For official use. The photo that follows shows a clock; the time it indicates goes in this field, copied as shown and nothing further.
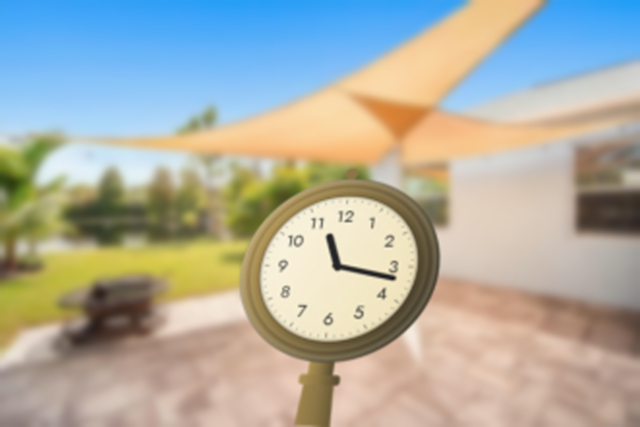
11:17
